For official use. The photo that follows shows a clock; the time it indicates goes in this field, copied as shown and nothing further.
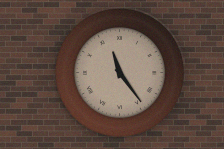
11:24
